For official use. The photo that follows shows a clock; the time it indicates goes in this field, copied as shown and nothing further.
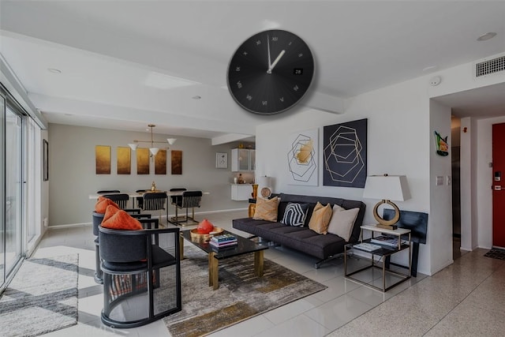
12:58
